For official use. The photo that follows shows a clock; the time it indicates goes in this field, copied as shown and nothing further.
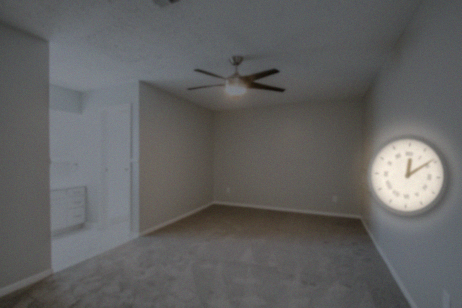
12:09
